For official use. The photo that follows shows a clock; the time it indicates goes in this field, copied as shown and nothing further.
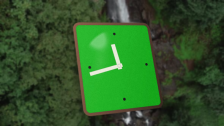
11:43
